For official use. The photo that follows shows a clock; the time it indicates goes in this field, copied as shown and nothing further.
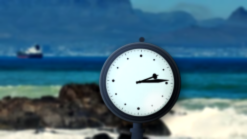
2:14
